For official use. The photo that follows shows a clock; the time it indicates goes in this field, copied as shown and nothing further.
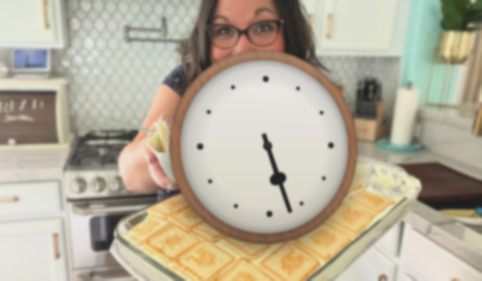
5:27
